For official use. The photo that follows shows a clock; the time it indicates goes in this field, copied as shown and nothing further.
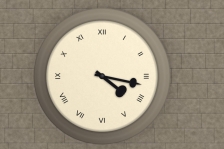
4:17
